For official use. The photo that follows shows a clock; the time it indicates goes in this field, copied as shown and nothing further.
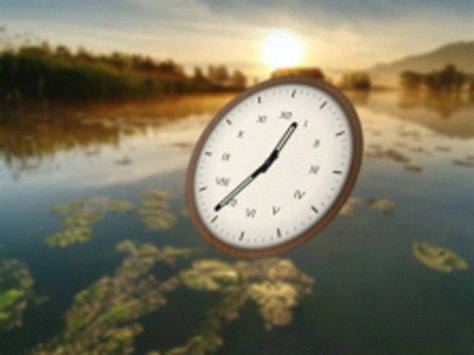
12:36
